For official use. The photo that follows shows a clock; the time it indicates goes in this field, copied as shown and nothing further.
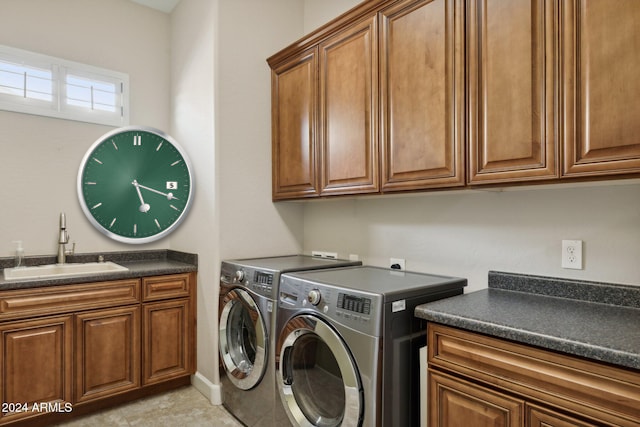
5:18
